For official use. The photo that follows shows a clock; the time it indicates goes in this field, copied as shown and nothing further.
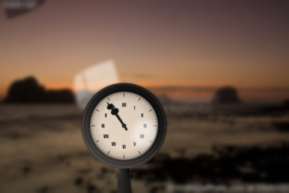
10:54
